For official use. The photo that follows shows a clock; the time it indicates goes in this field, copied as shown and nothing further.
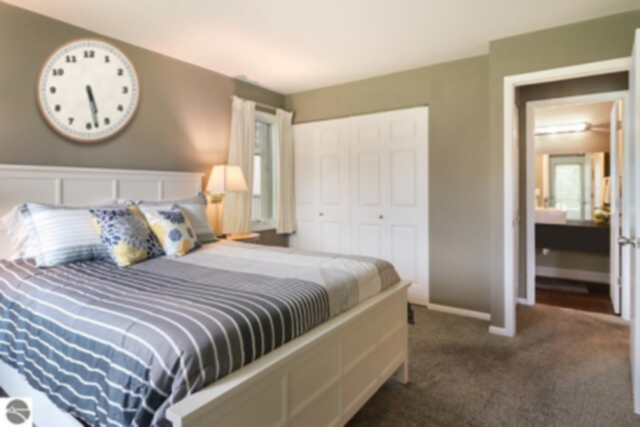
5:28
